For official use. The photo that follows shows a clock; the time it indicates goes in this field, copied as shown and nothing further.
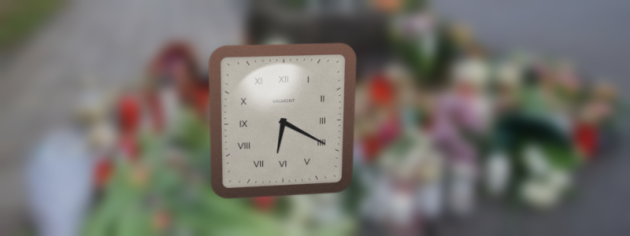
6:20
